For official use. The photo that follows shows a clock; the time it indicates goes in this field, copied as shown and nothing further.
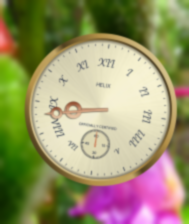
8:43
